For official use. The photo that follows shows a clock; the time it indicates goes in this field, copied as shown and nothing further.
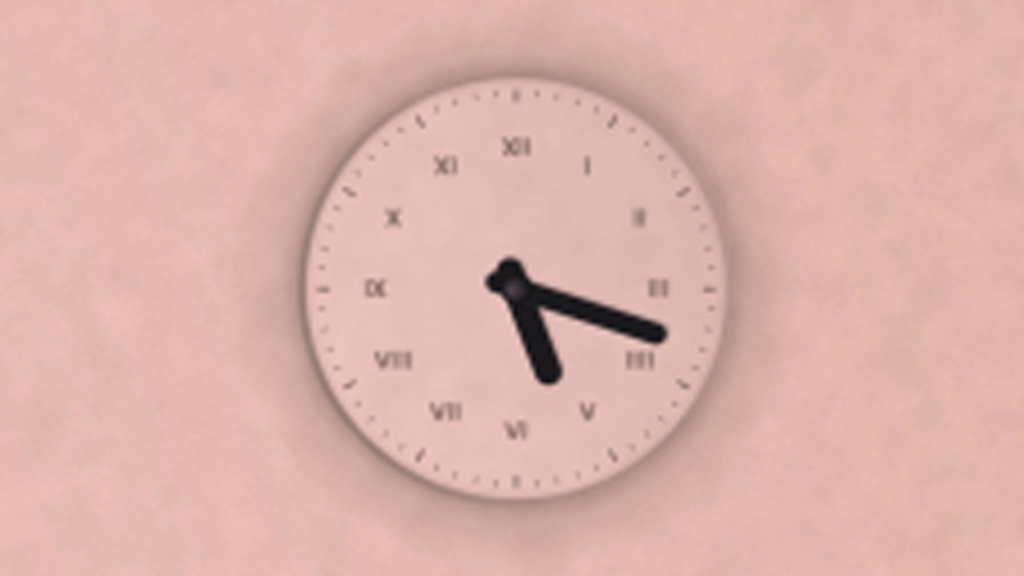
5:18
